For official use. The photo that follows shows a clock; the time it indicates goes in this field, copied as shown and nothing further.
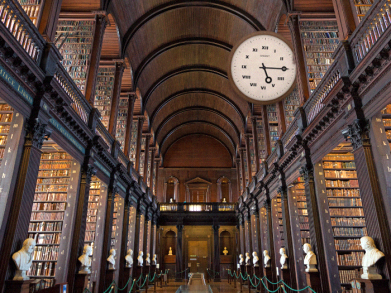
5:15
